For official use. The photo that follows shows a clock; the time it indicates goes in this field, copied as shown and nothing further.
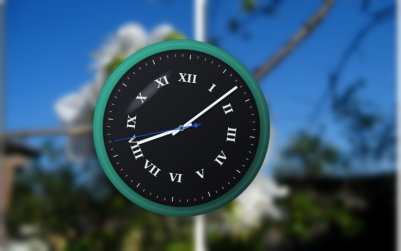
8:07:42
